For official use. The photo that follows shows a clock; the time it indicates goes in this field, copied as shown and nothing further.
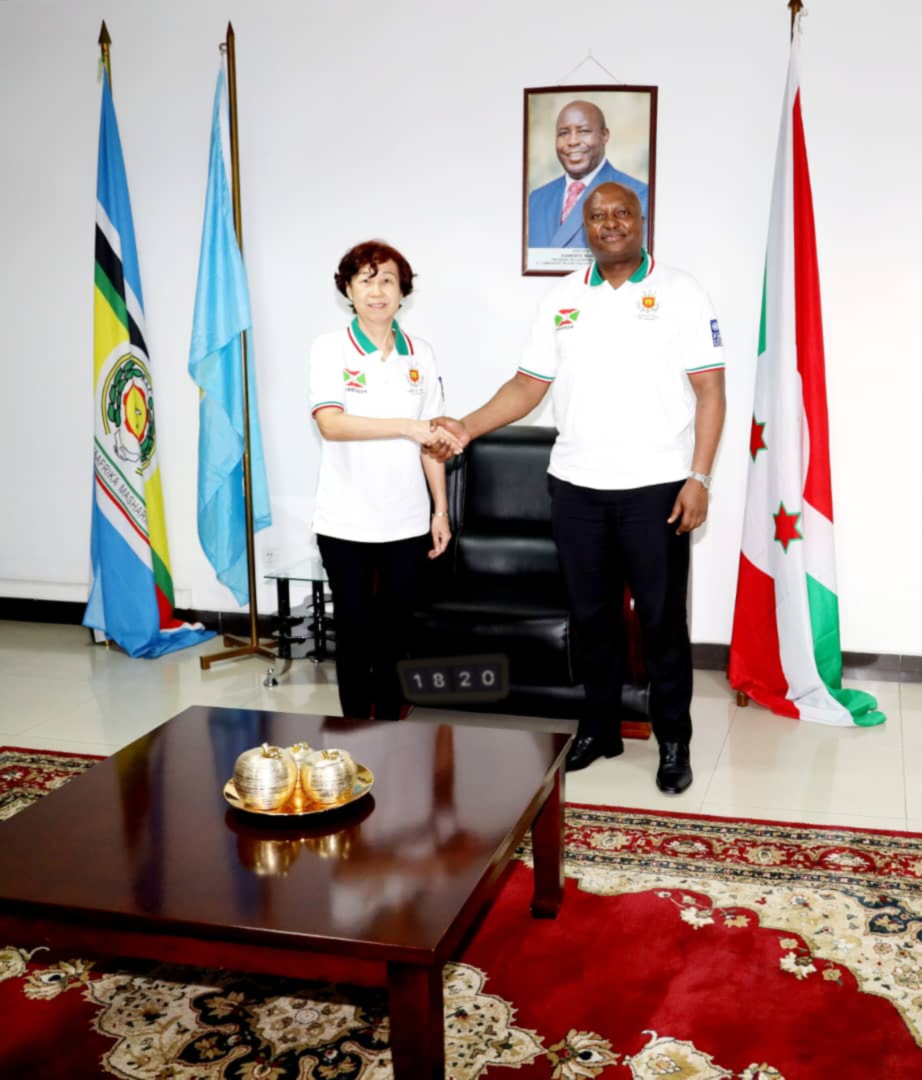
18:20
